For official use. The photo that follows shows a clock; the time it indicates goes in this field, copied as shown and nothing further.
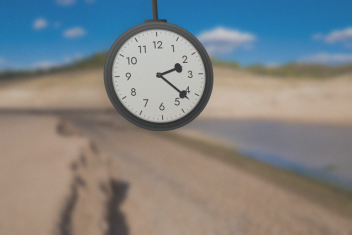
2:22
